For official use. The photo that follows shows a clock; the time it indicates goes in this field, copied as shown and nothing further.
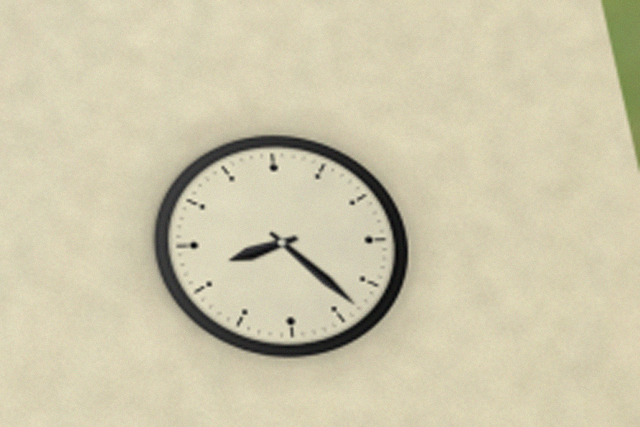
8:23
